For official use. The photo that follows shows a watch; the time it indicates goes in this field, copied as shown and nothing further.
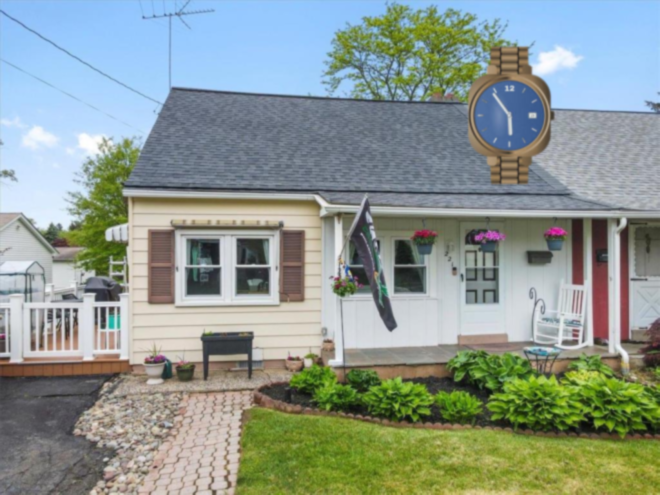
5:54
